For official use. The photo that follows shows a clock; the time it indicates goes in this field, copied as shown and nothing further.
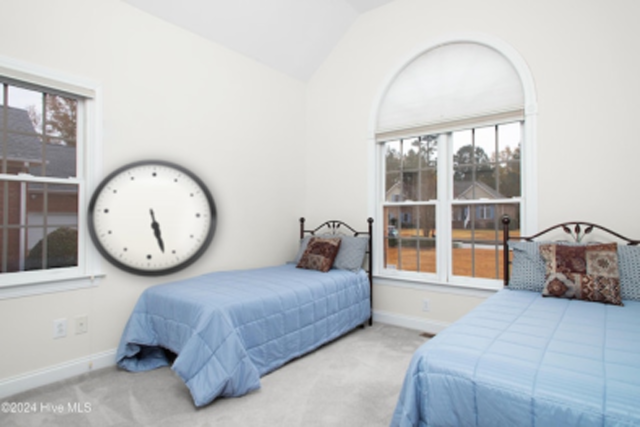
5:27
